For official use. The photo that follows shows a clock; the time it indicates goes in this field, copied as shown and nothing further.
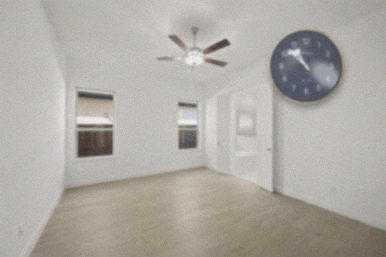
10:52
